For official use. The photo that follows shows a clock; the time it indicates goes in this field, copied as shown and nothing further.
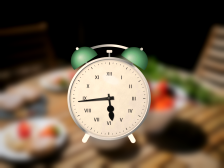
5:44
